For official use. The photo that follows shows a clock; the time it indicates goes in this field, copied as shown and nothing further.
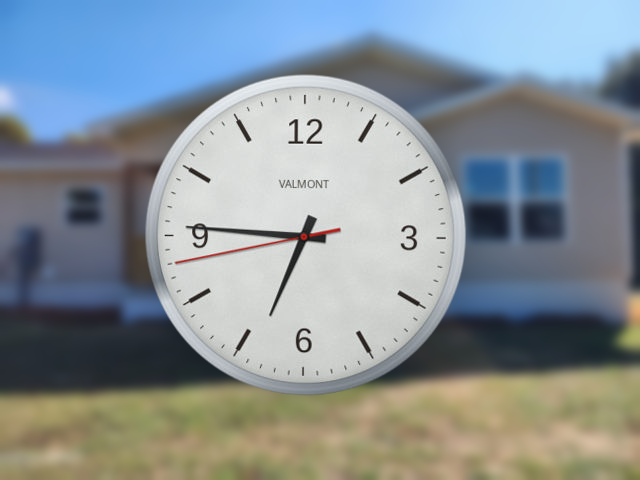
6:45:43
